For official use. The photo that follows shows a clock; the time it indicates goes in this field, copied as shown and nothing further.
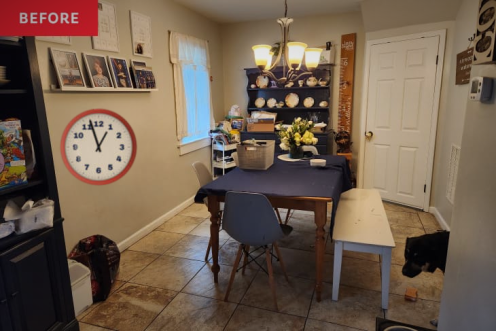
12:57
